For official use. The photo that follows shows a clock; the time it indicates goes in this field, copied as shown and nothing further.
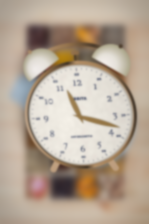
11:18
